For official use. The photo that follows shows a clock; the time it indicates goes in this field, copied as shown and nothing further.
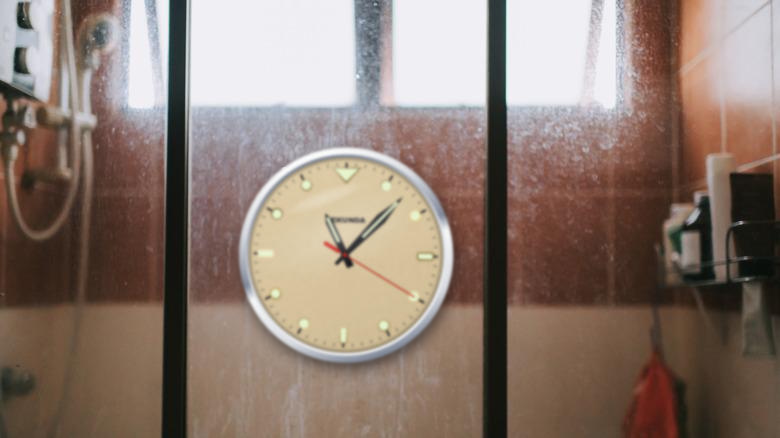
11:07:20
